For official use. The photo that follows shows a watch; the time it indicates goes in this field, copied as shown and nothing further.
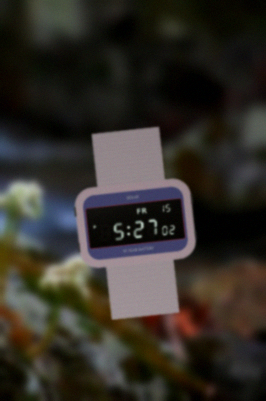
5:27
